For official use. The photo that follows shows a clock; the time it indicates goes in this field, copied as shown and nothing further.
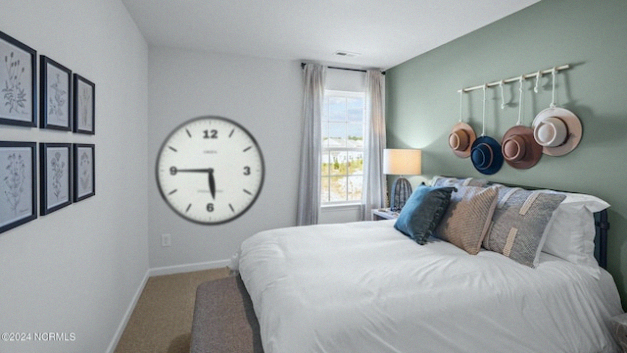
5:45
